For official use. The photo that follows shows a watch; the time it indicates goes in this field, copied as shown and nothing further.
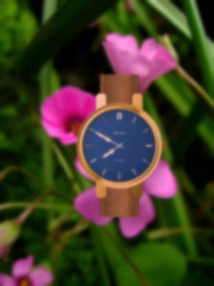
7:50
